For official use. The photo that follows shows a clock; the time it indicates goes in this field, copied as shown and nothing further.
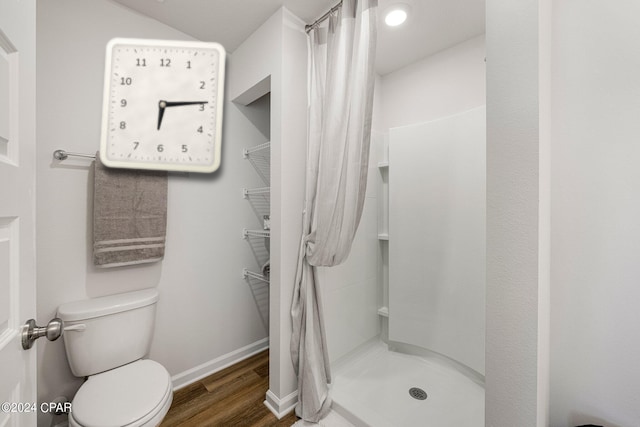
6:14
